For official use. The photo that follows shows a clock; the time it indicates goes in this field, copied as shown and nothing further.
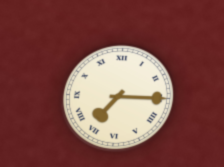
7:15
